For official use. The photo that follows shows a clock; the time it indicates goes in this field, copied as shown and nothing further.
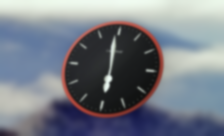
5:59
